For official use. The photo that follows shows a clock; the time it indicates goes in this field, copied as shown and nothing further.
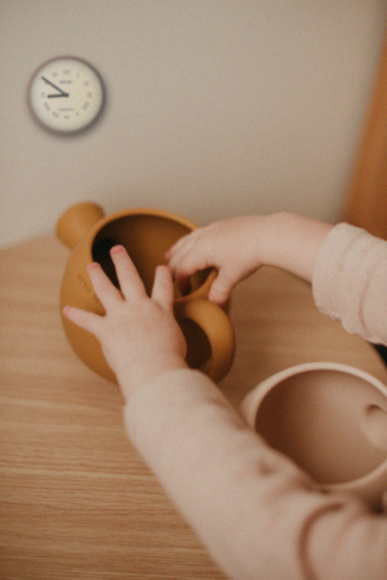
8:51
